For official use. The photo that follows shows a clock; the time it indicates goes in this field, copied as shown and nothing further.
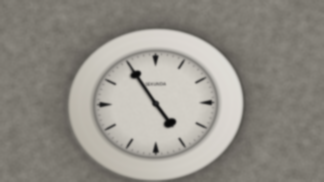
4:55
